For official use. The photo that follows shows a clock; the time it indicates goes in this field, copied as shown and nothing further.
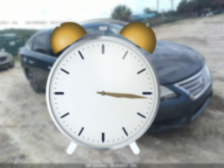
3:16
